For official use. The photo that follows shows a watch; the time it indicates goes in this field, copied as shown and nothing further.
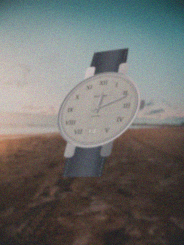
12:11
